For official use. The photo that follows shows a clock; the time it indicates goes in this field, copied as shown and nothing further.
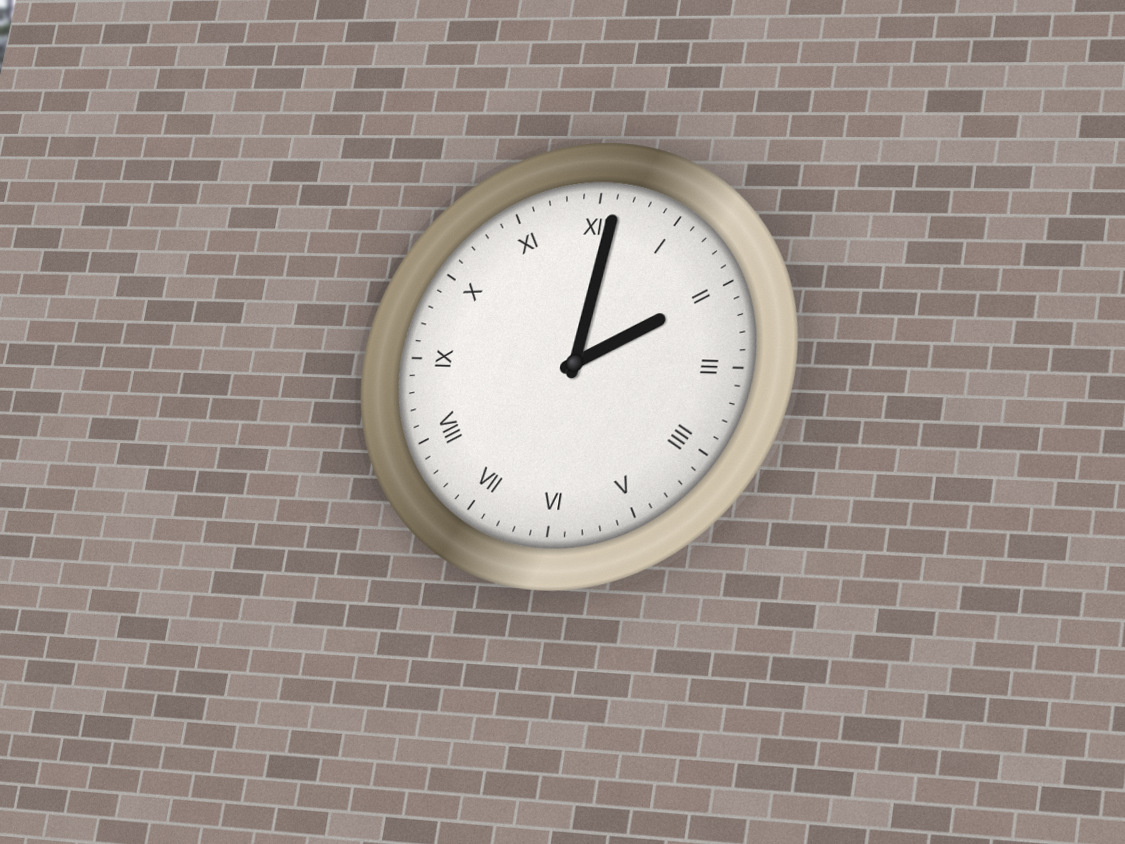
2:01
